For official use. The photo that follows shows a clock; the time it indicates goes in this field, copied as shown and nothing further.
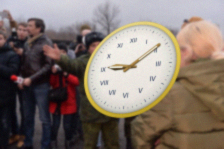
9:09
